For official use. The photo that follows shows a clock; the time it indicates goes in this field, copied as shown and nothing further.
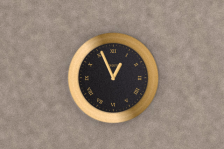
12:56
